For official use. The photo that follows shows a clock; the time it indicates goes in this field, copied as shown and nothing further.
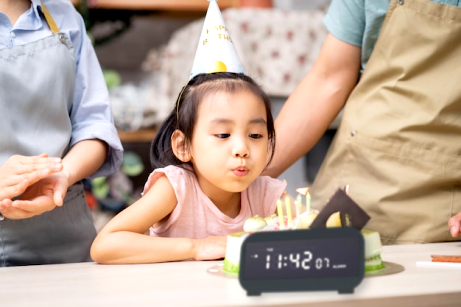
11:42
